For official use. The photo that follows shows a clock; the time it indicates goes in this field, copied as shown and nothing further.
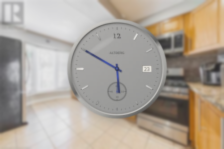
5:50
